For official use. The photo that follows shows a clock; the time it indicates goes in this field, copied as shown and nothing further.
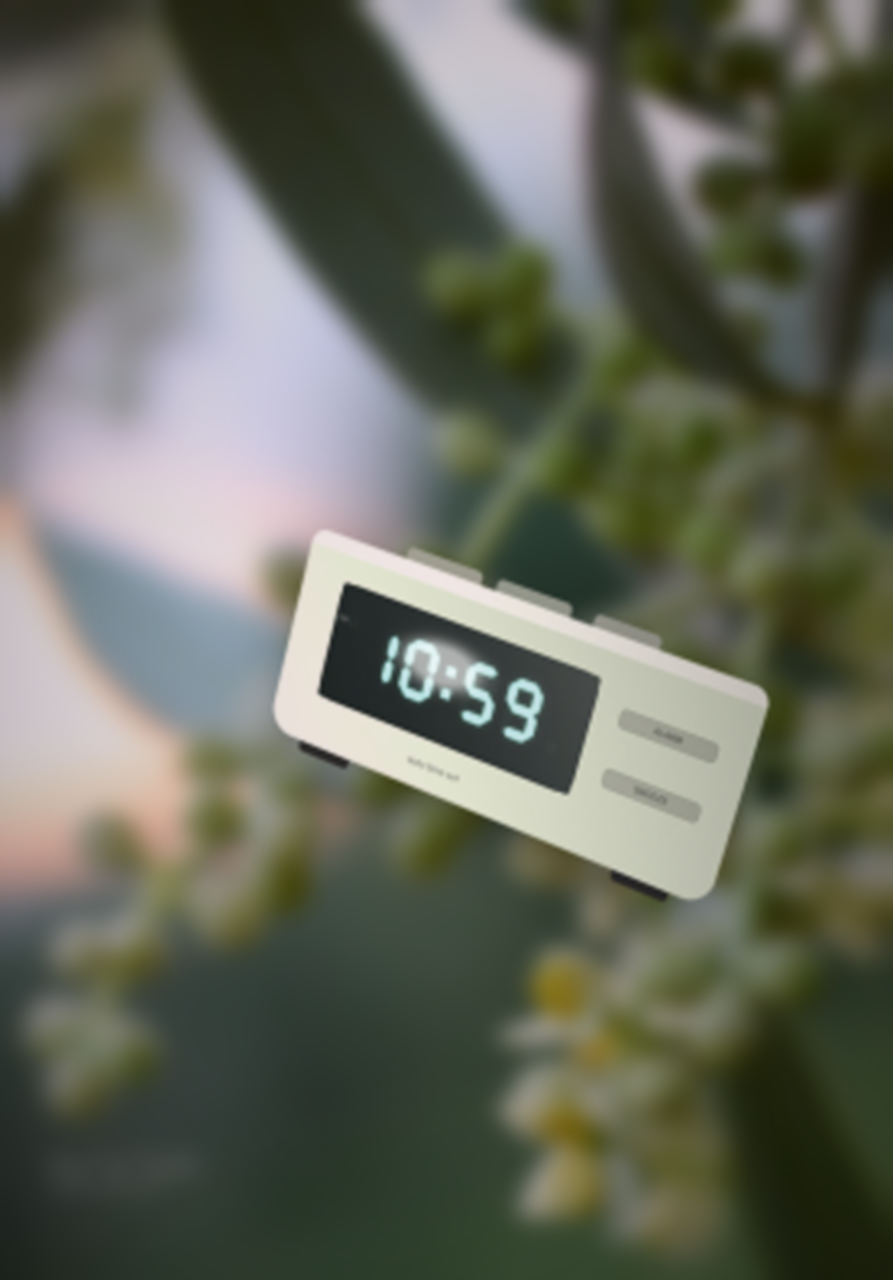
10:59
